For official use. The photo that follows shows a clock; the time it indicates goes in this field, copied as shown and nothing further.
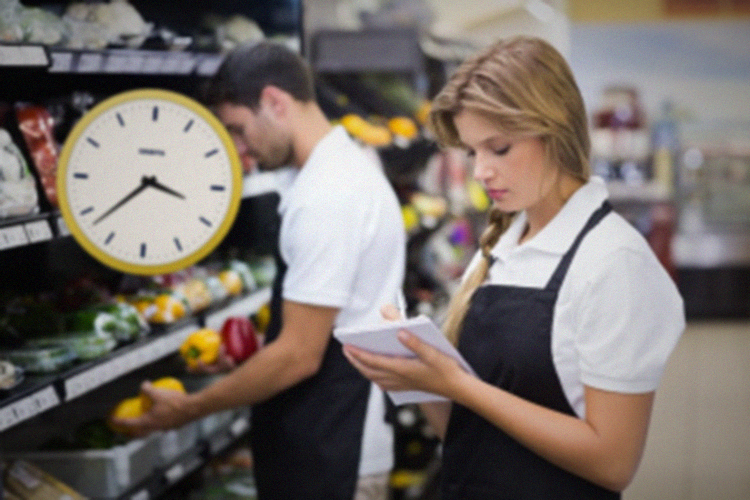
3:38
